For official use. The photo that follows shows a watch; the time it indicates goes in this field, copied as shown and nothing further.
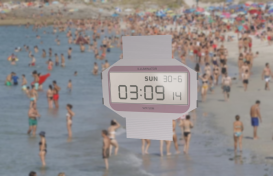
3:09:14
